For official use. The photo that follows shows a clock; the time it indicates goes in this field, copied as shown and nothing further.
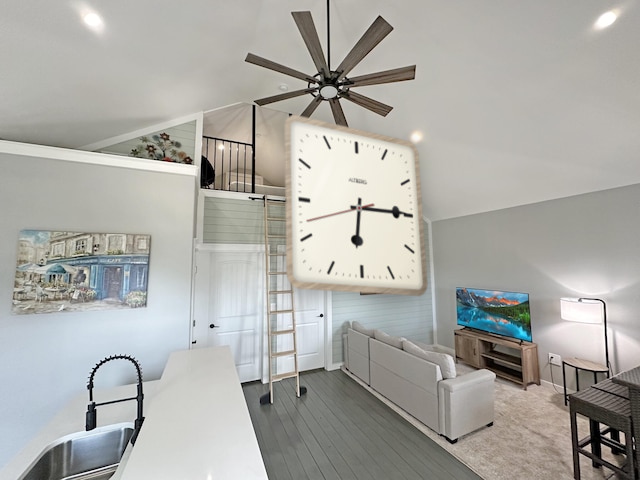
6:14:42
